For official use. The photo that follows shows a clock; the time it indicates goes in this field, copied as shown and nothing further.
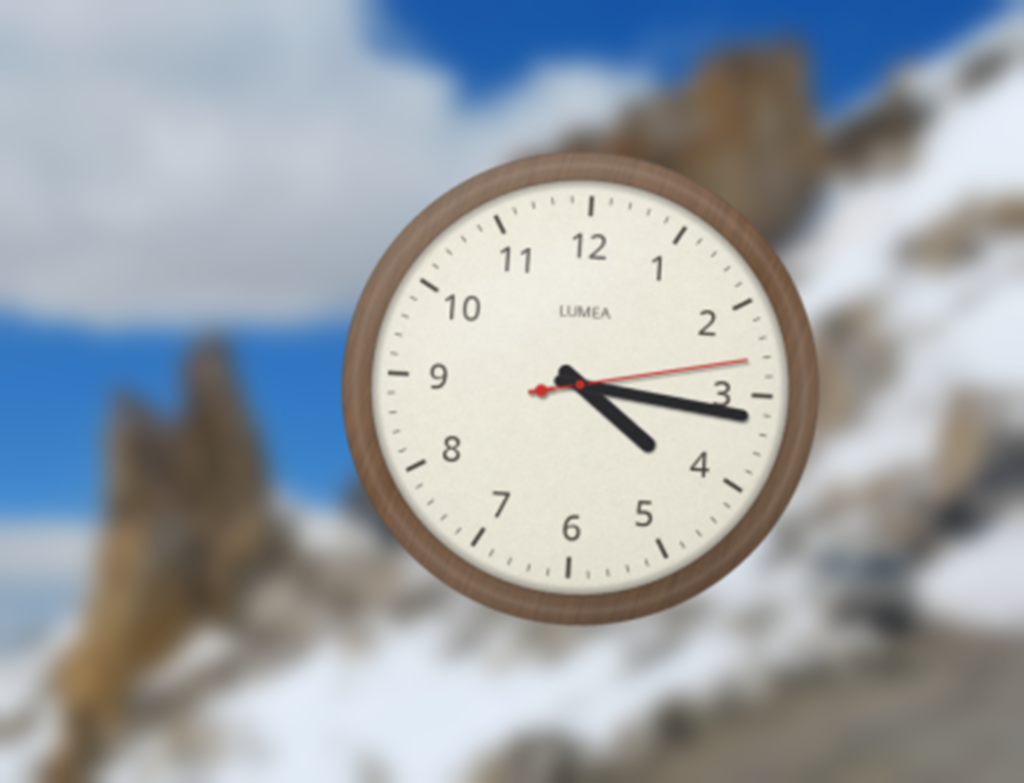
4:16:13
